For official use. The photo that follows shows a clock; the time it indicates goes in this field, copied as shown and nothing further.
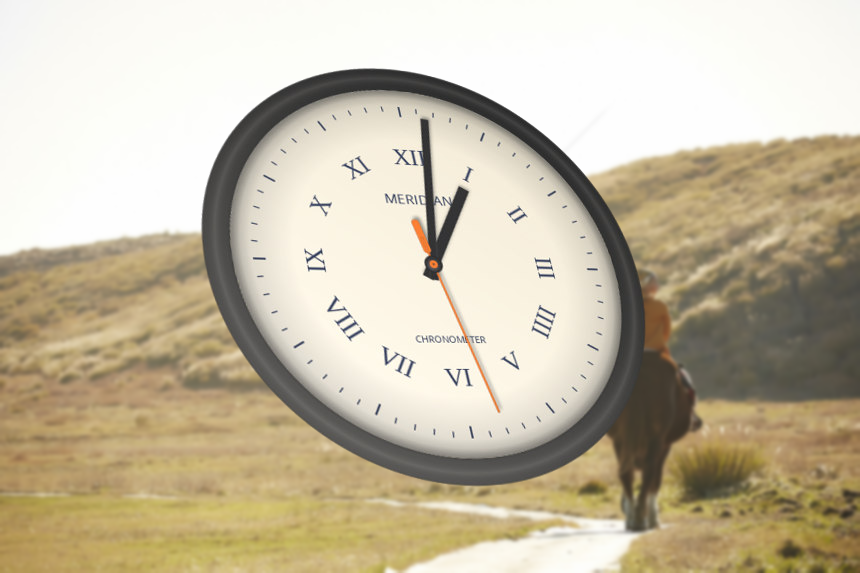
1:01:28
